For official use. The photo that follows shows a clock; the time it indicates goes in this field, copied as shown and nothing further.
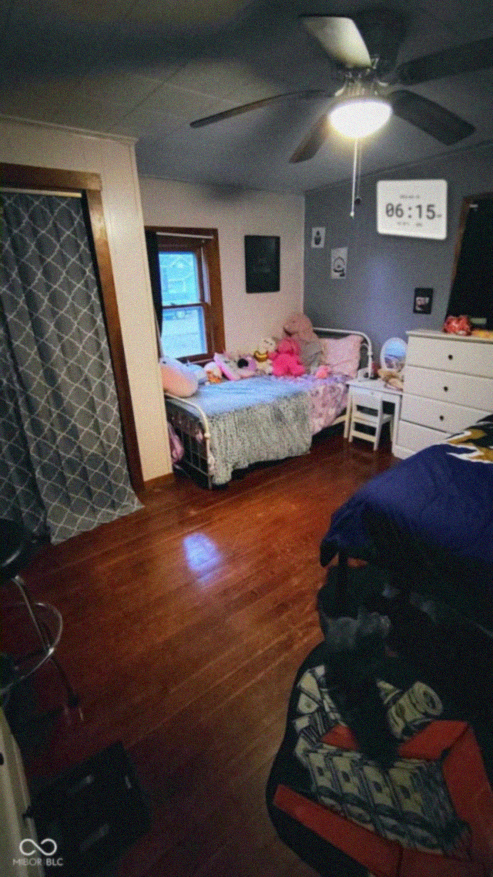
6:15
